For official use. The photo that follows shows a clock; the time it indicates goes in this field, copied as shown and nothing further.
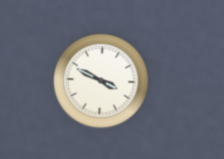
3:49
